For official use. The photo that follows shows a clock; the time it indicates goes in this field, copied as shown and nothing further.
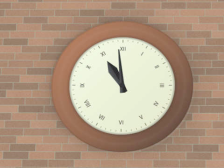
10:59
